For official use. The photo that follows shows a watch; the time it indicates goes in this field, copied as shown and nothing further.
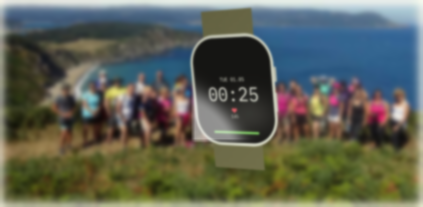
0:25
